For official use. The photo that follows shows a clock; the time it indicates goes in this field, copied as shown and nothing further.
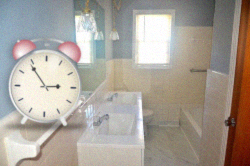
2:54
